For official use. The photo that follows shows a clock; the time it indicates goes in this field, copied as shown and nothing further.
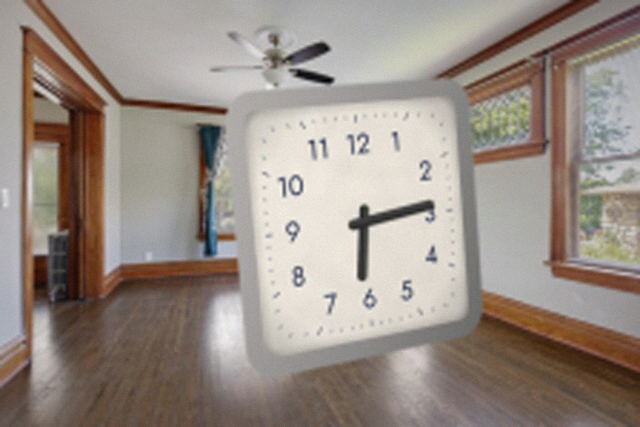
6:14
